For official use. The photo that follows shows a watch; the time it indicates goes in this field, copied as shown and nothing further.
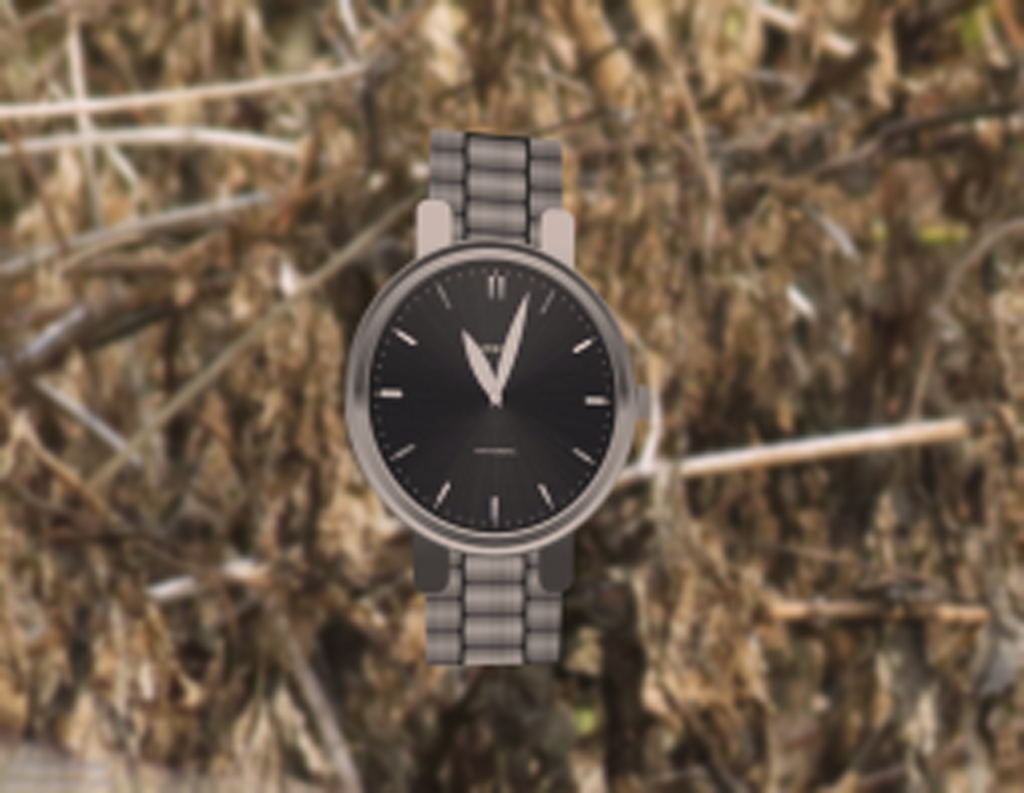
11:03
